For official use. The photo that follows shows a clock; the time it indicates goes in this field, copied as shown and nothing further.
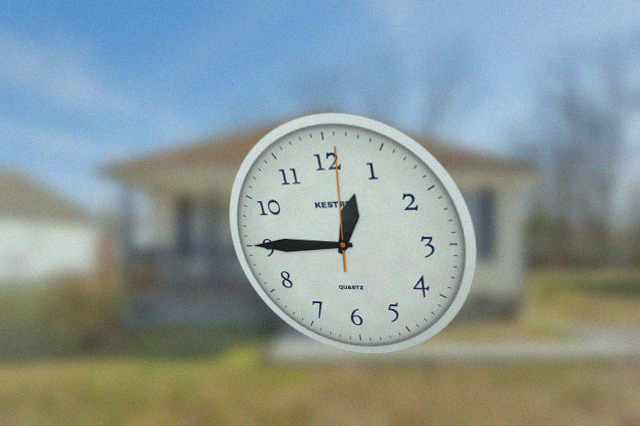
12:45:01
